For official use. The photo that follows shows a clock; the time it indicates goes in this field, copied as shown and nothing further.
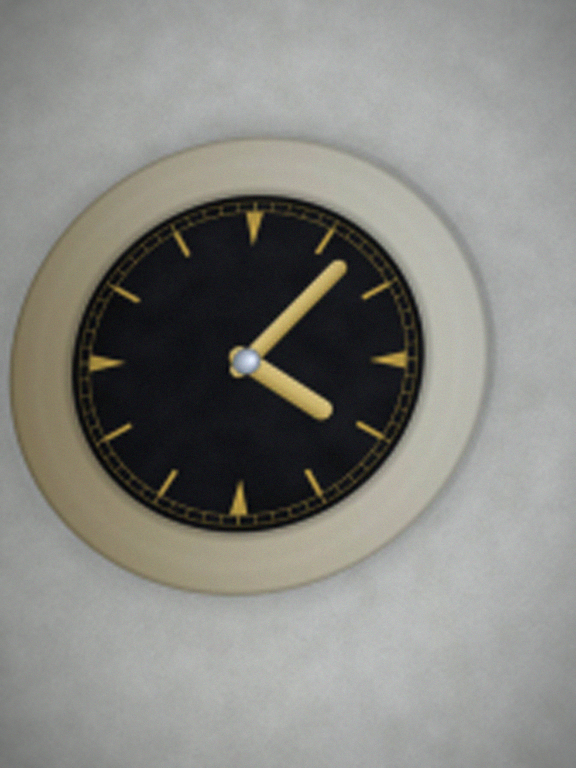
4:07
